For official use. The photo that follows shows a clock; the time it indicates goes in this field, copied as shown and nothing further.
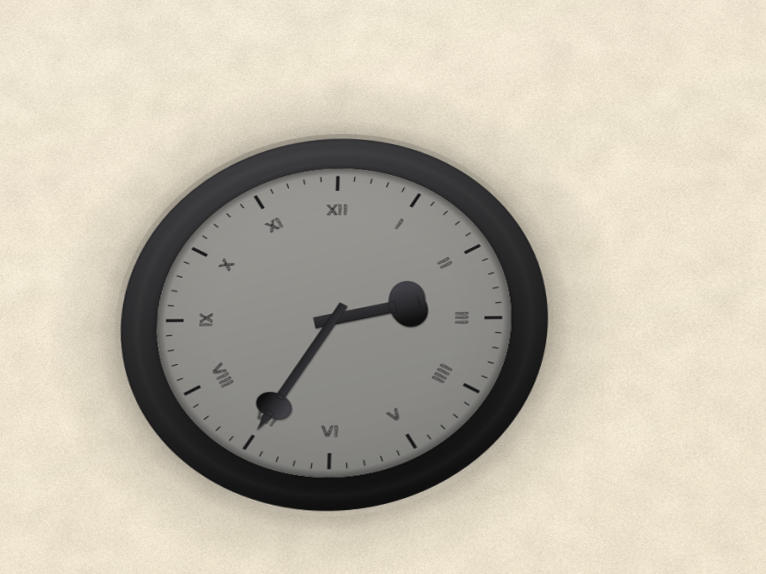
2:35
